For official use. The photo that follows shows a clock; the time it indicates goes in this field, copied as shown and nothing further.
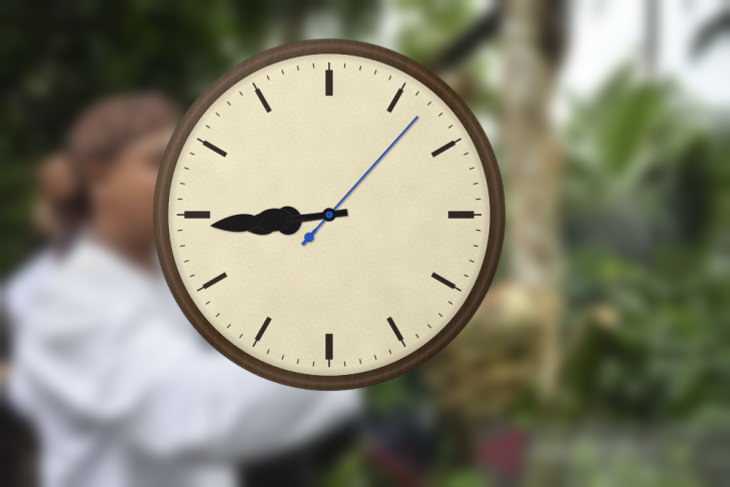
8:44:07
